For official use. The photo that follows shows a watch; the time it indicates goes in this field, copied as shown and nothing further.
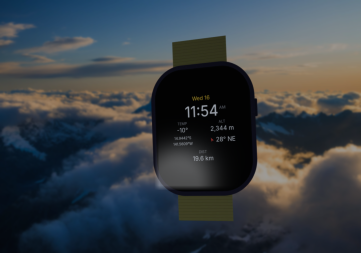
11:54
